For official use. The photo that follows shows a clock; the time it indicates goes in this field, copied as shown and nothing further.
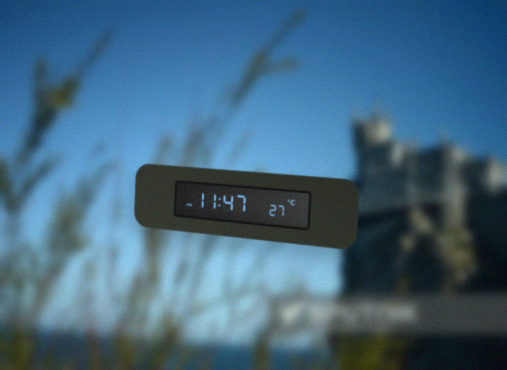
11:47
